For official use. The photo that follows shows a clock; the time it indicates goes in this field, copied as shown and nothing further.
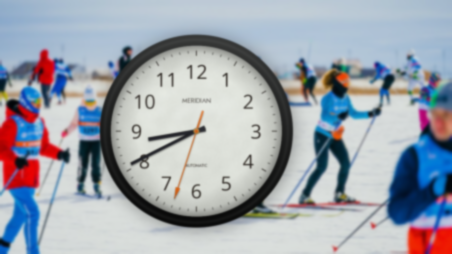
8:40:33
